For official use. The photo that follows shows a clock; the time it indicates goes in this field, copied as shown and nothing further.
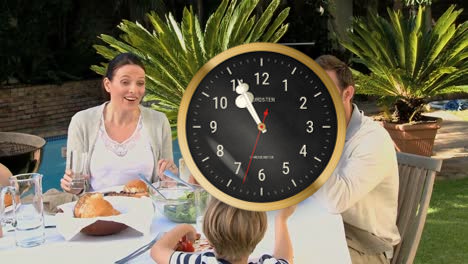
10:55:33
